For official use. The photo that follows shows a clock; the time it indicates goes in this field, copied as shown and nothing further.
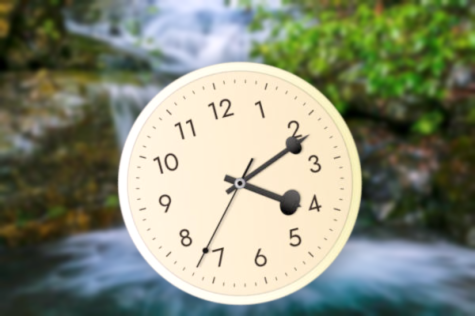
4:11:37
